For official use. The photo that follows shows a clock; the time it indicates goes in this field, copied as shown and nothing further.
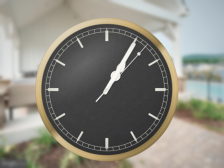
1:05:07
